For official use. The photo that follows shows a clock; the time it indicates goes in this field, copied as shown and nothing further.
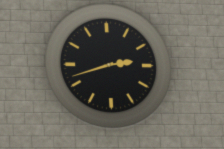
2:42
